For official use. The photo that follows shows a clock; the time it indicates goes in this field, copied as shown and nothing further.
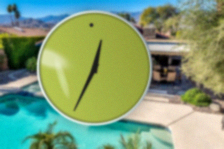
12:35
